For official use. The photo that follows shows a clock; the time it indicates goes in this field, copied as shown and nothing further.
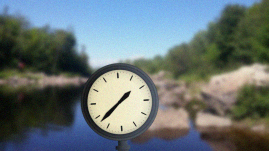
1:38
